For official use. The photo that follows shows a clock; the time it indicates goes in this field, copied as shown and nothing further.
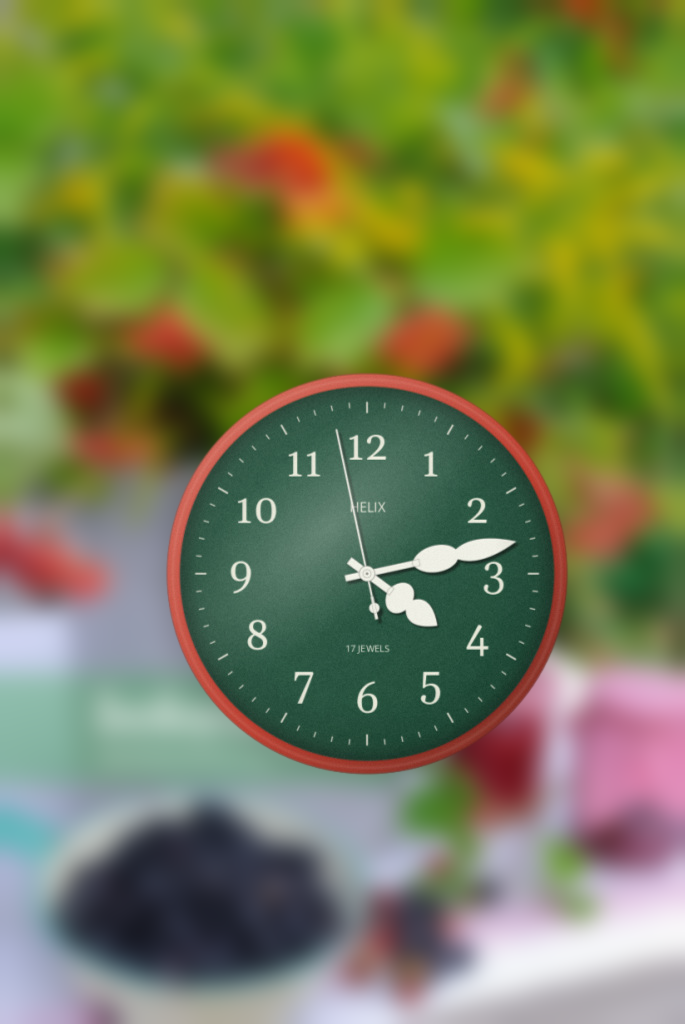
4:12:58
